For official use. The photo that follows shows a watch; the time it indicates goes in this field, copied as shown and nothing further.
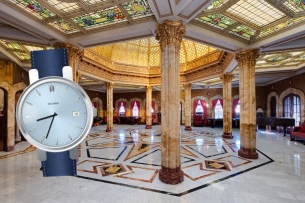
8:34
